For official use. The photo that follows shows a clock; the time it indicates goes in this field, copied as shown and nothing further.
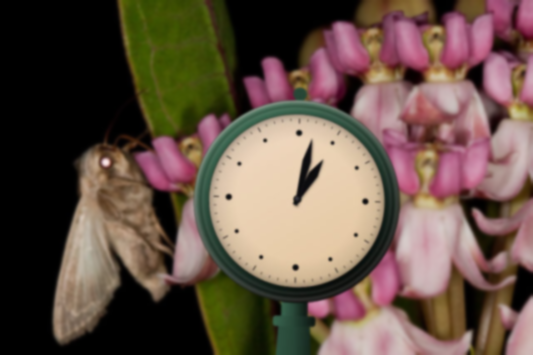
1:02
